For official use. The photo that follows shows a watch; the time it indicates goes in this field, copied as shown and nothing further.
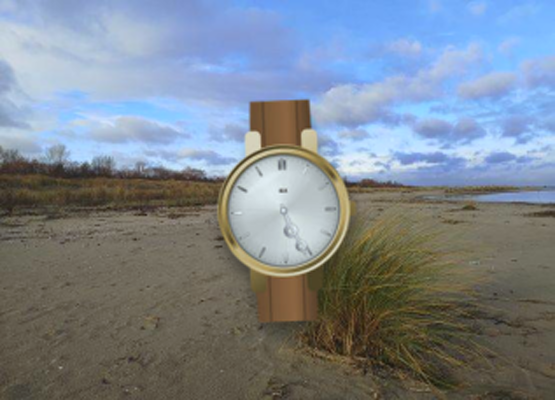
5:26
